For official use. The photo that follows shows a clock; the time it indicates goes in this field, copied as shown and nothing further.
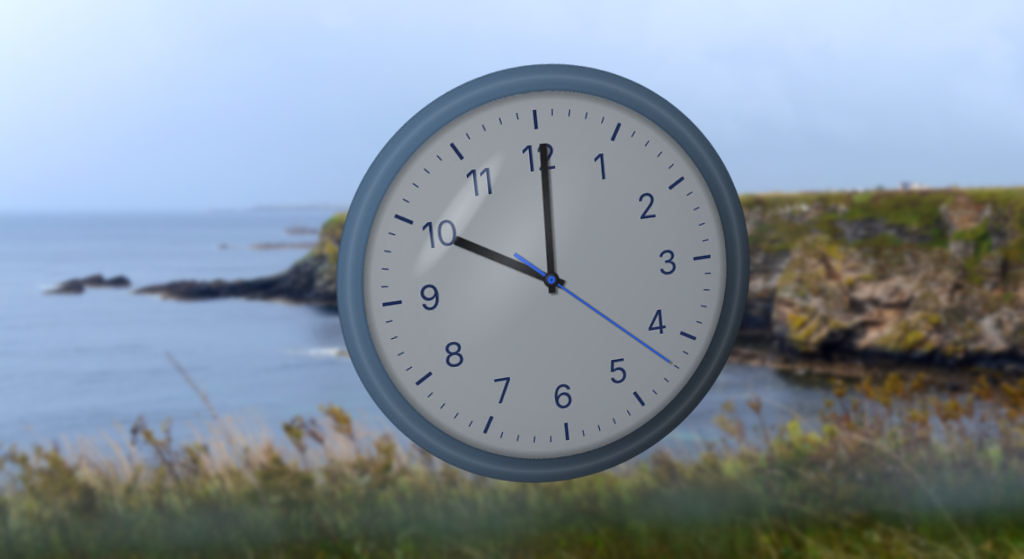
10:00:22
